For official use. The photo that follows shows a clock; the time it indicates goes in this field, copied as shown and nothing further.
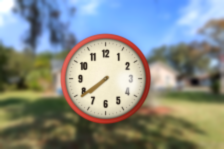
7:39
